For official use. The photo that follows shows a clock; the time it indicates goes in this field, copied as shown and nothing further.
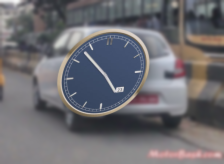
4:53
